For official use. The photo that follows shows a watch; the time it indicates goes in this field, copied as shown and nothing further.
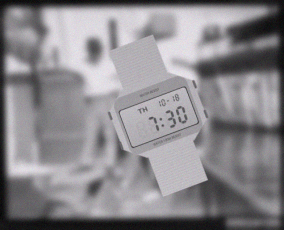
7:30
